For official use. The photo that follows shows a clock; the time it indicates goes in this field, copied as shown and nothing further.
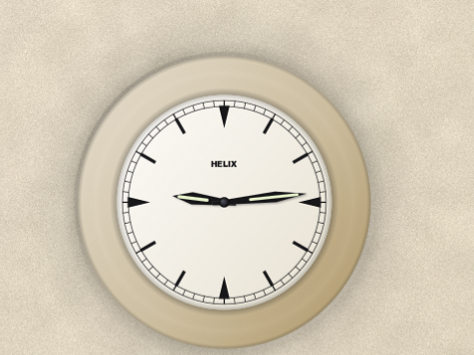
9:14
